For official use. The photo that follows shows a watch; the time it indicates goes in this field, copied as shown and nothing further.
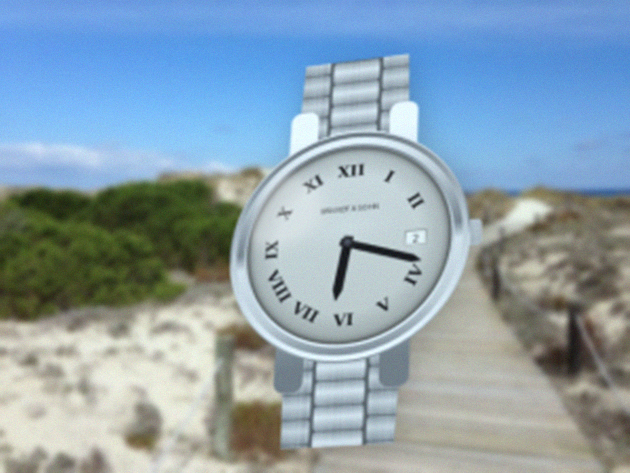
6:18
